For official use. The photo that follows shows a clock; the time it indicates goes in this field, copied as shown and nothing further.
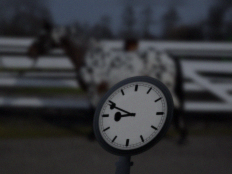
8:49
